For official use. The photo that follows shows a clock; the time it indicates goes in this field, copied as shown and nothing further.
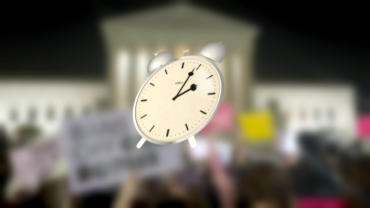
2:04
